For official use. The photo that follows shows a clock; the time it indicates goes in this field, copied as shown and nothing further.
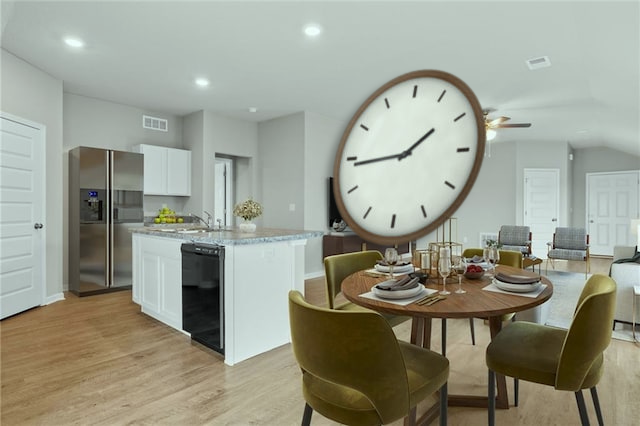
1:44
